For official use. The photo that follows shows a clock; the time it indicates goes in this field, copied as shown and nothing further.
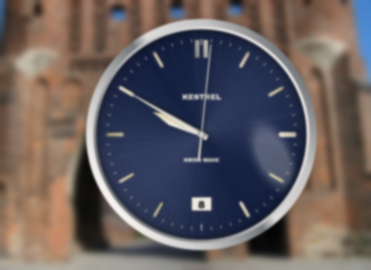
9:50:01
